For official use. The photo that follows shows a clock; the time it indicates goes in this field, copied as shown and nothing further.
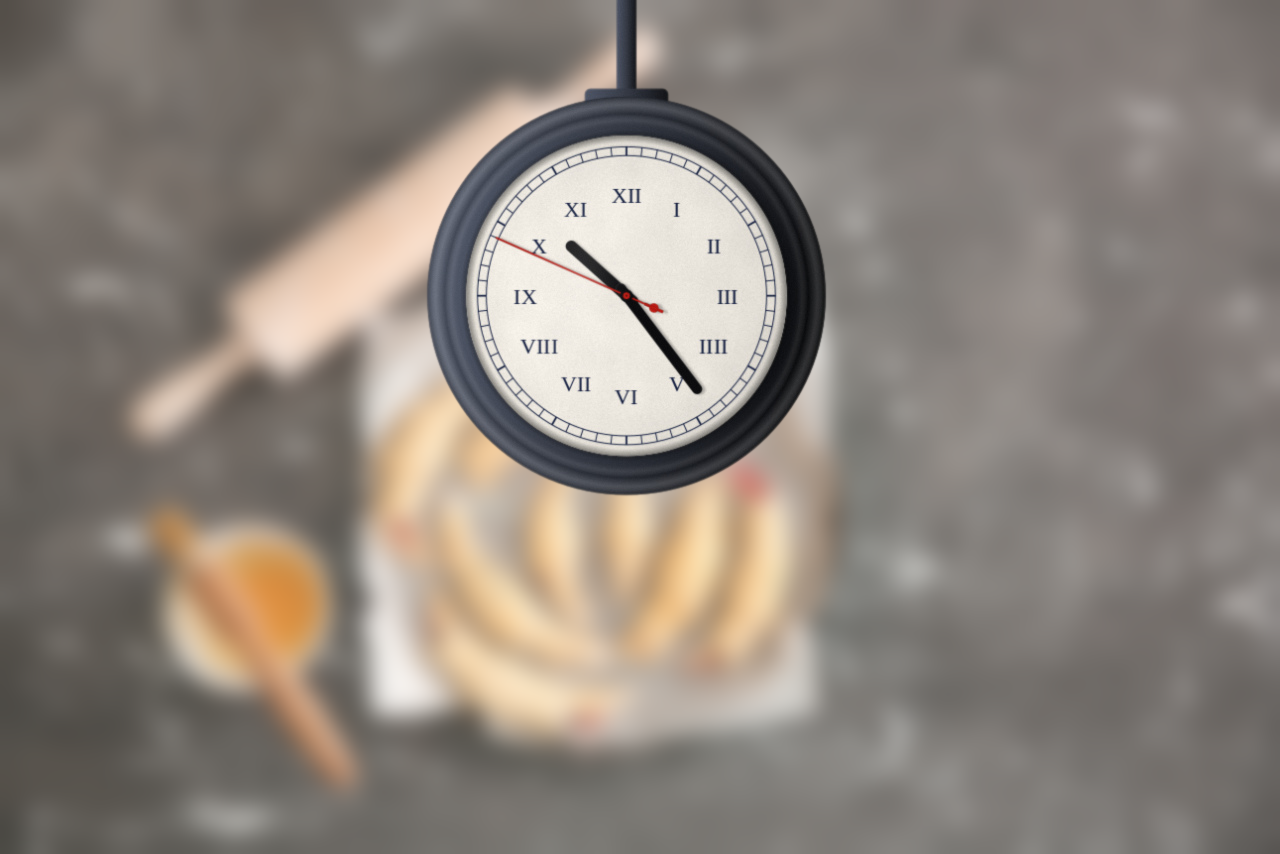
10:23:49
